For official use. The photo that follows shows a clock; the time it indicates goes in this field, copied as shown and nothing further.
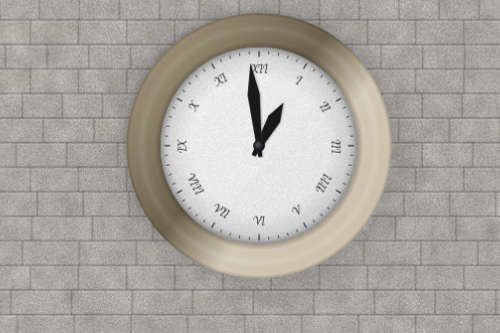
12:59
